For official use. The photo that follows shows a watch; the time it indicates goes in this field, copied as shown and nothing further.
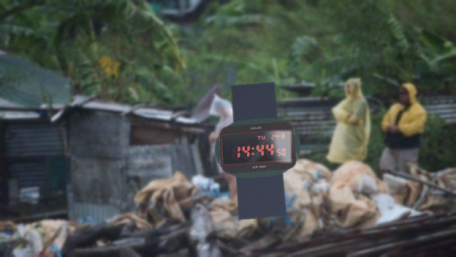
14:44:50
